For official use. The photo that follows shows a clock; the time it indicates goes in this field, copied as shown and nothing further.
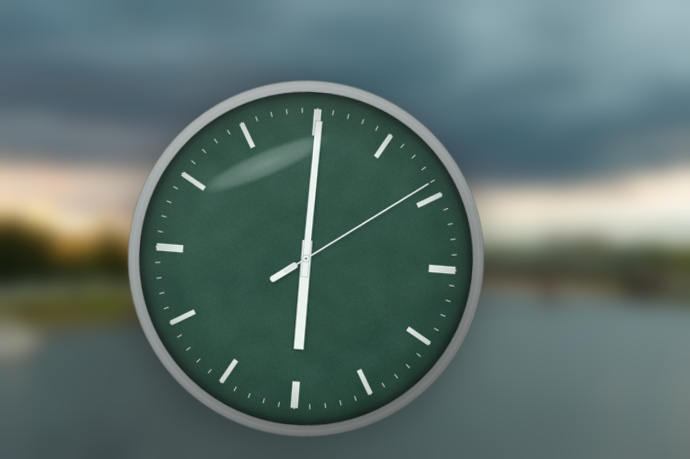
6:00:09
